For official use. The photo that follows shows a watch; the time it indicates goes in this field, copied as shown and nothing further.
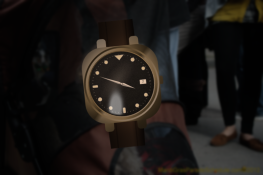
3:49
